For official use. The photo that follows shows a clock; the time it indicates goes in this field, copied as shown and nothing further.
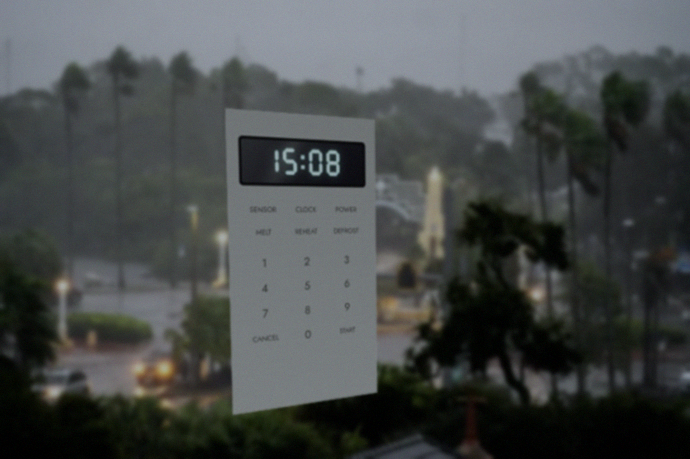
15:08
